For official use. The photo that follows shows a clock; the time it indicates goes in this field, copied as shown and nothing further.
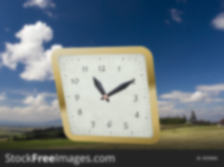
11:10
